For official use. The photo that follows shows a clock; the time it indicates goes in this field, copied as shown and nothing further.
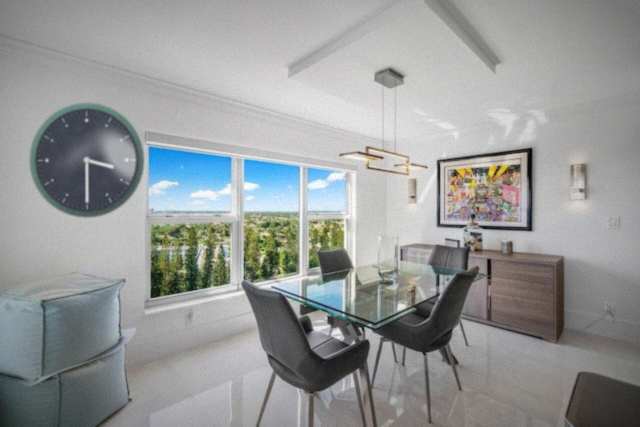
3:30
